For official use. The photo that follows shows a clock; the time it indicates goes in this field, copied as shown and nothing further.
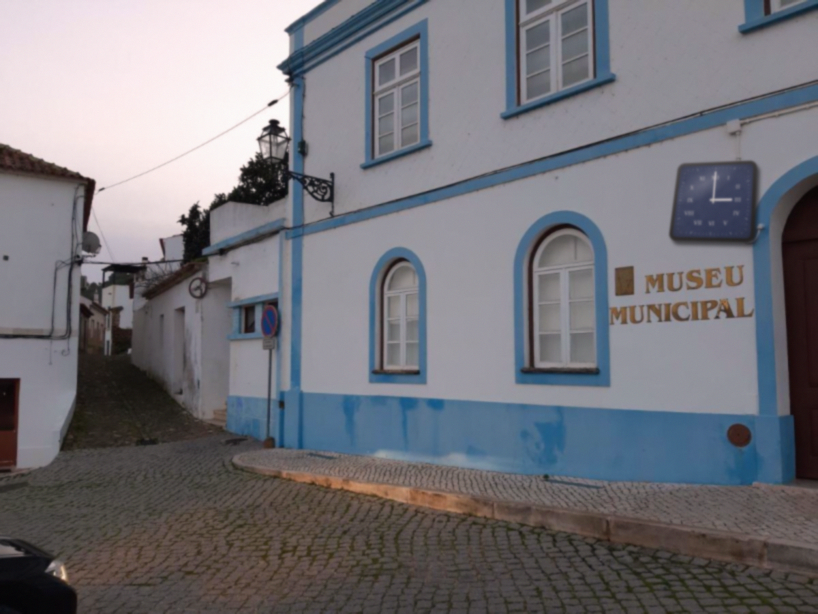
3:00
